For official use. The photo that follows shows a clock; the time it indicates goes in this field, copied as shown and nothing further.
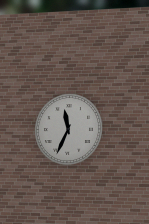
11:34
